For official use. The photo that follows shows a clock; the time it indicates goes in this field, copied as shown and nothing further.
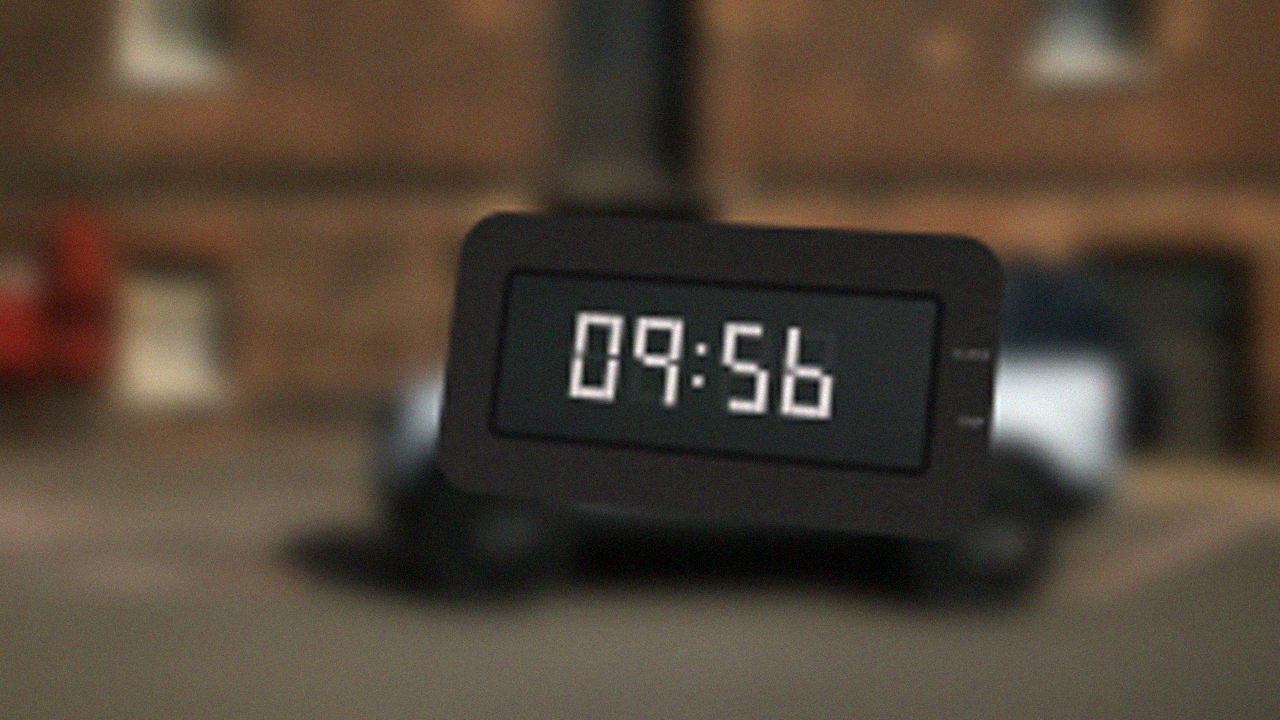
9:56
